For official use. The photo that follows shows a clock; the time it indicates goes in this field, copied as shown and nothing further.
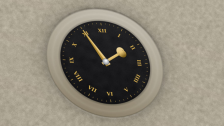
1:55
